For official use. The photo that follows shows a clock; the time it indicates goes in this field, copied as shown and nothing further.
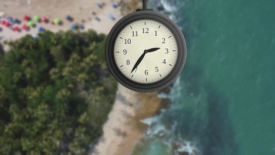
2:36
